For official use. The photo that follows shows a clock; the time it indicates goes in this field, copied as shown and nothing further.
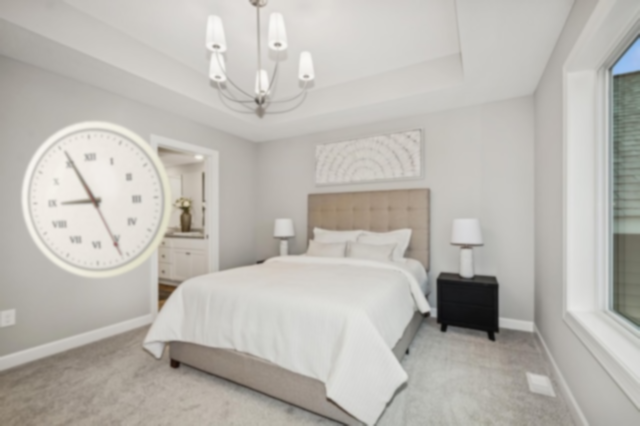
8:55:26
